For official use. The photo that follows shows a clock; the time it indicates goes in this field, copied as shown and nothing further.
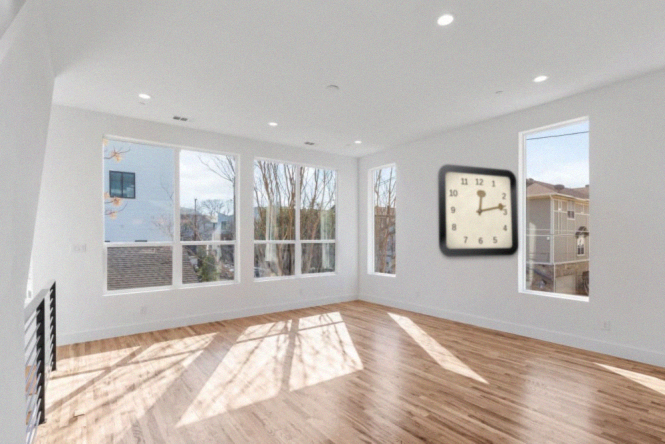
12:13
